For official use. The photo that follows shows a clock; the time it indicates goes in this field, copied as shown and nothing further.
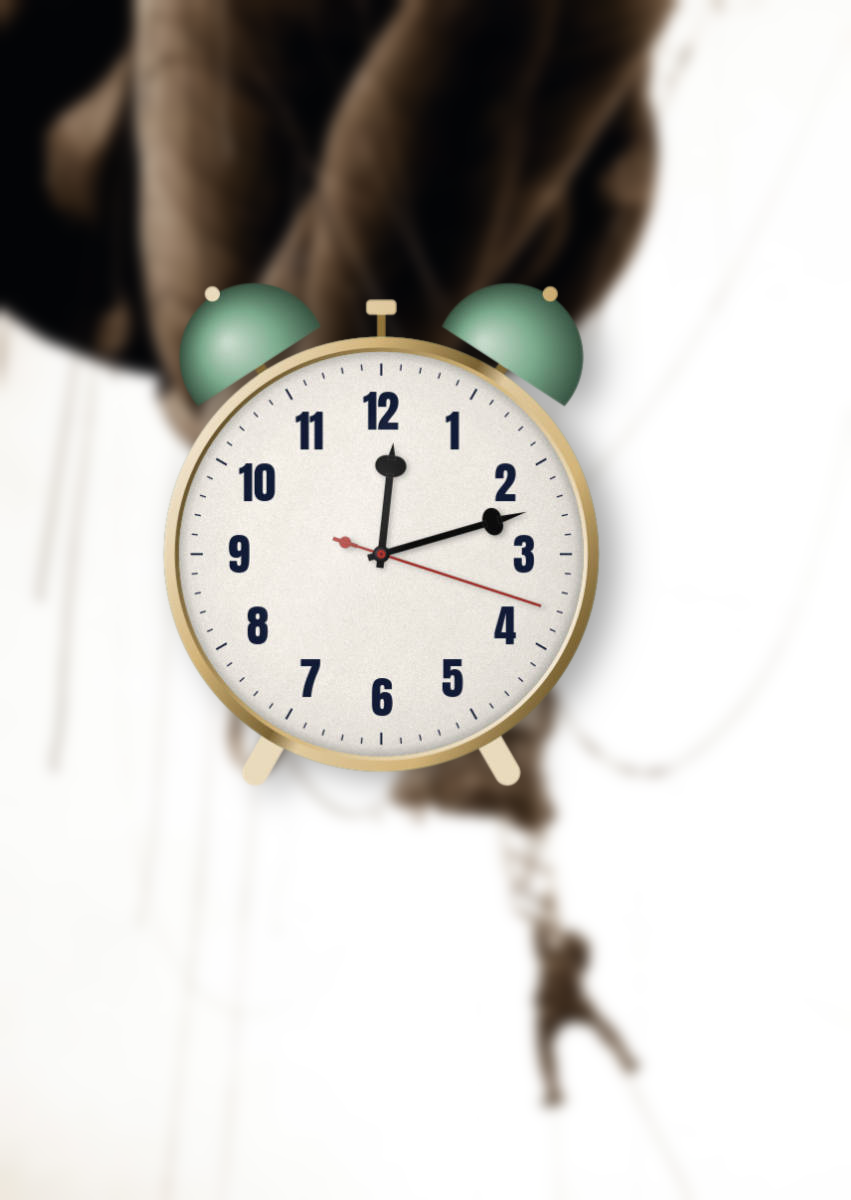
12:12:18
